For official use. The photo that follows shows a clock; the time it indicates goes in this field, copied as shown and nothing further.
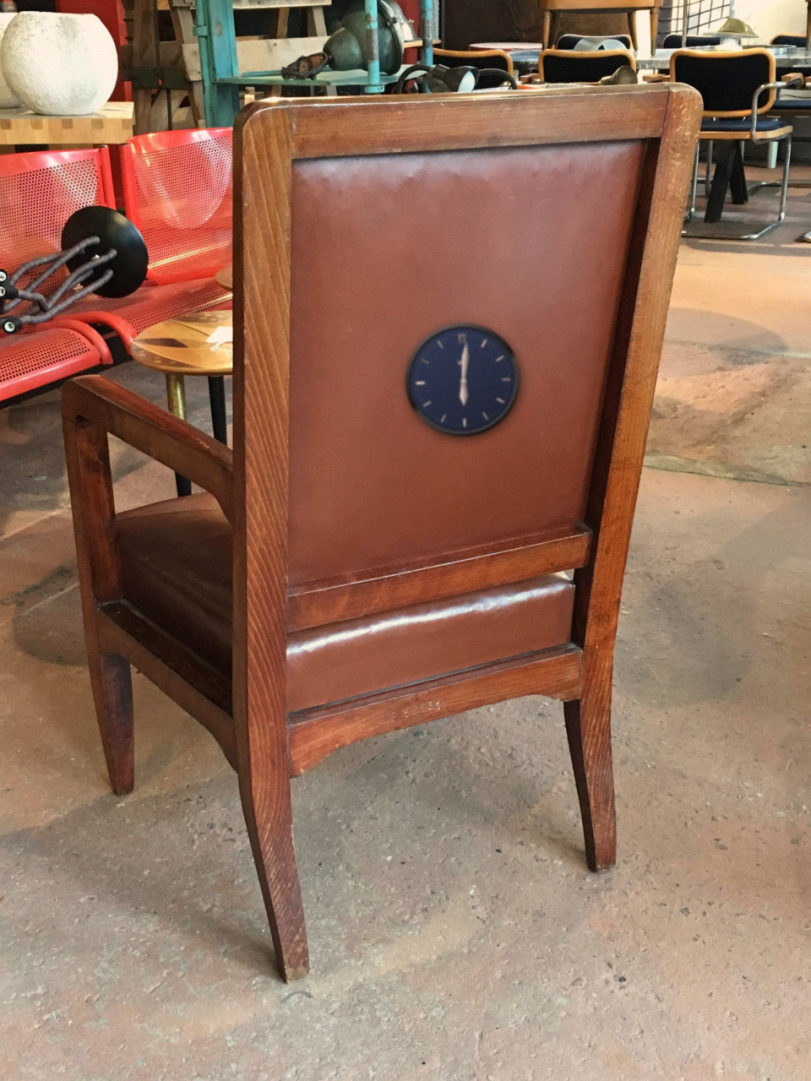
6:01
